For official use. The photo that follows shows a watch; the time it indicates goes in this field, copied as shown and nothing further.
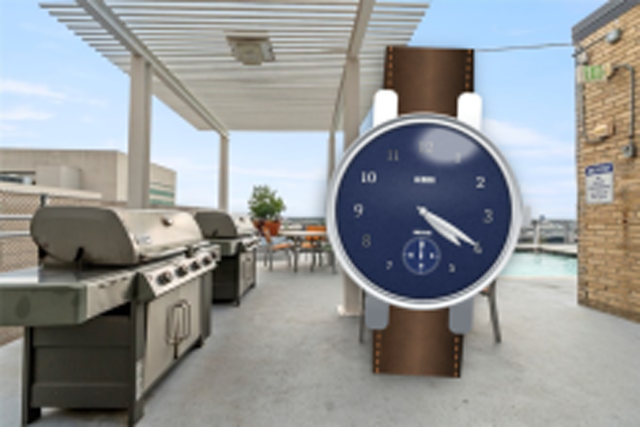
4:20
